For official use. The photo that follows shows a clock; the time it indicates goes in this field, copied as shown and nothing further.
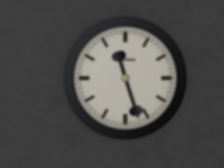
11:27
